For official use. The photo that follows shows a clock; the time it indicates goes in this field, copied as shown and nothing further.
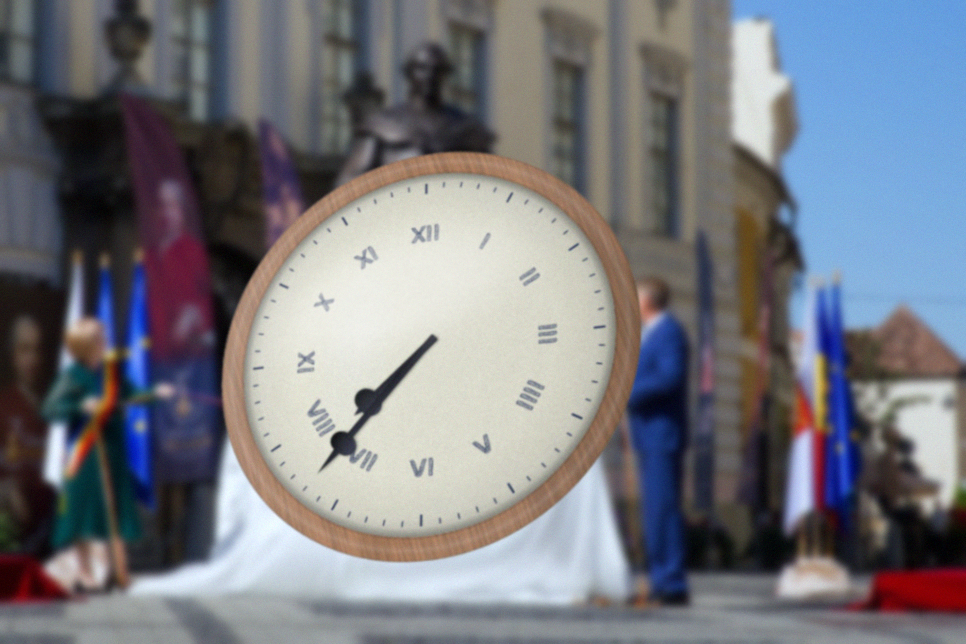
7:37
